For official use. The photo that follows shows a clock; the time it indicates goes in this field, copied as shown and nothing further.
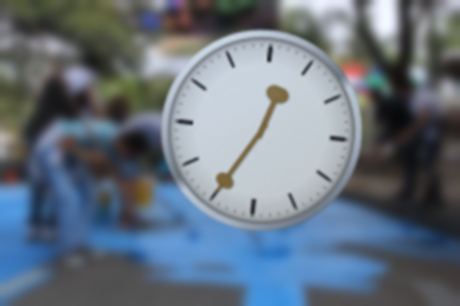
12:35
